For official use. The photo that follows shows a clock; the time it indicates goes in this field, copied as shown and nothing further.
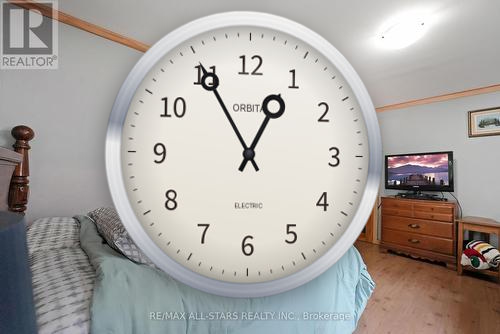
12:55
